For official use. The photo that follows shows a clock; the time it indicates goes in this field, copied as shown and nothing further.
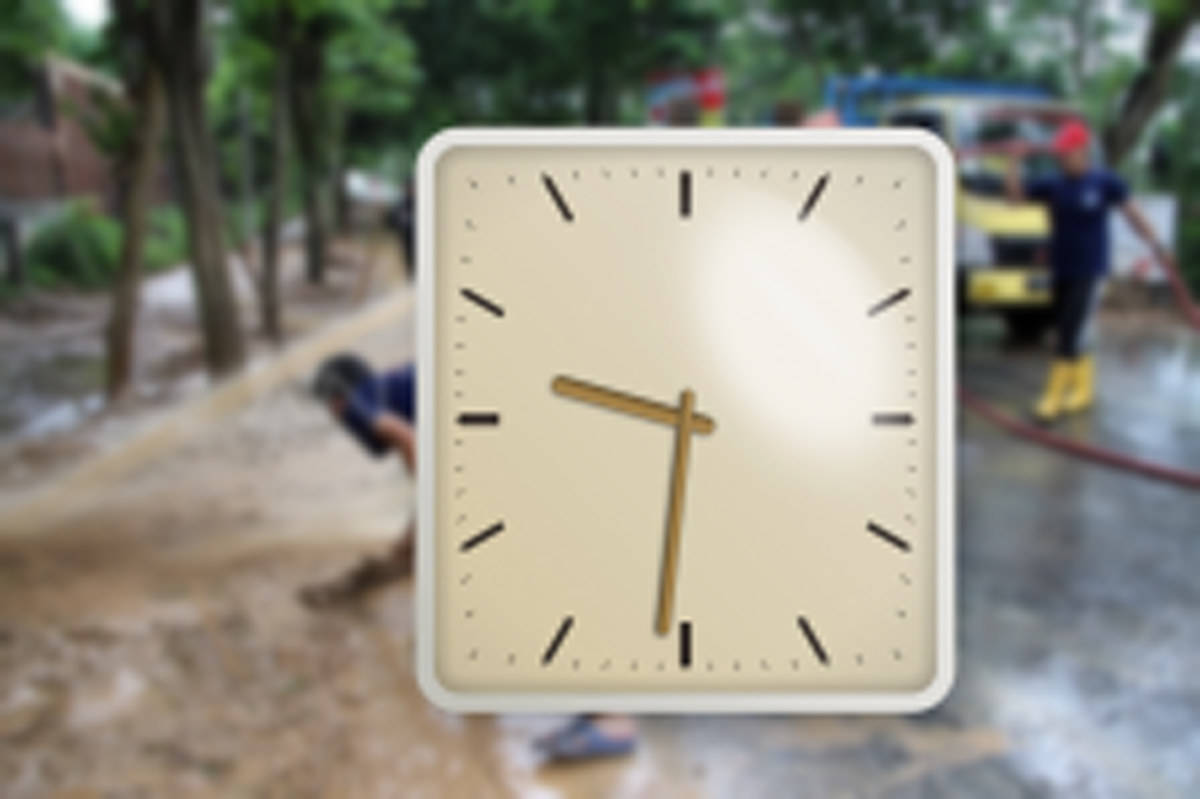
9:31
